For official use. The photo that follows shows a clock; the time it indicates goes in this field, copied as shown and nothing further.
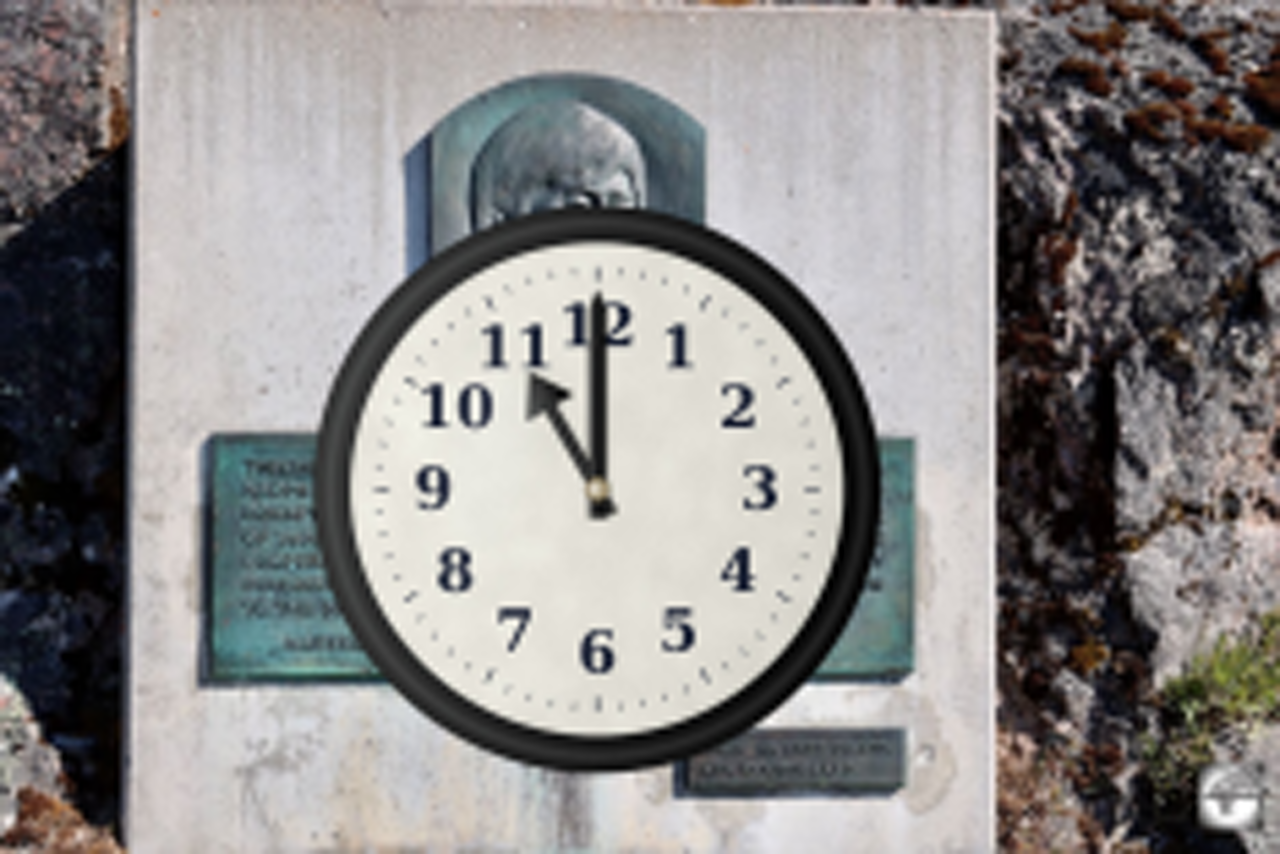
11:00
